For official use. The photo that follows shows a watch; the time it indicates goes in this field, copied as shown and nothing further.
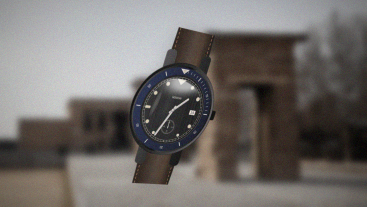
1:34
